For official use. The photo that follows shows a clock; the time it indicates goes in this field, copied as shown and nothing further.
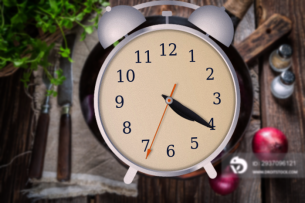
4:20:34
